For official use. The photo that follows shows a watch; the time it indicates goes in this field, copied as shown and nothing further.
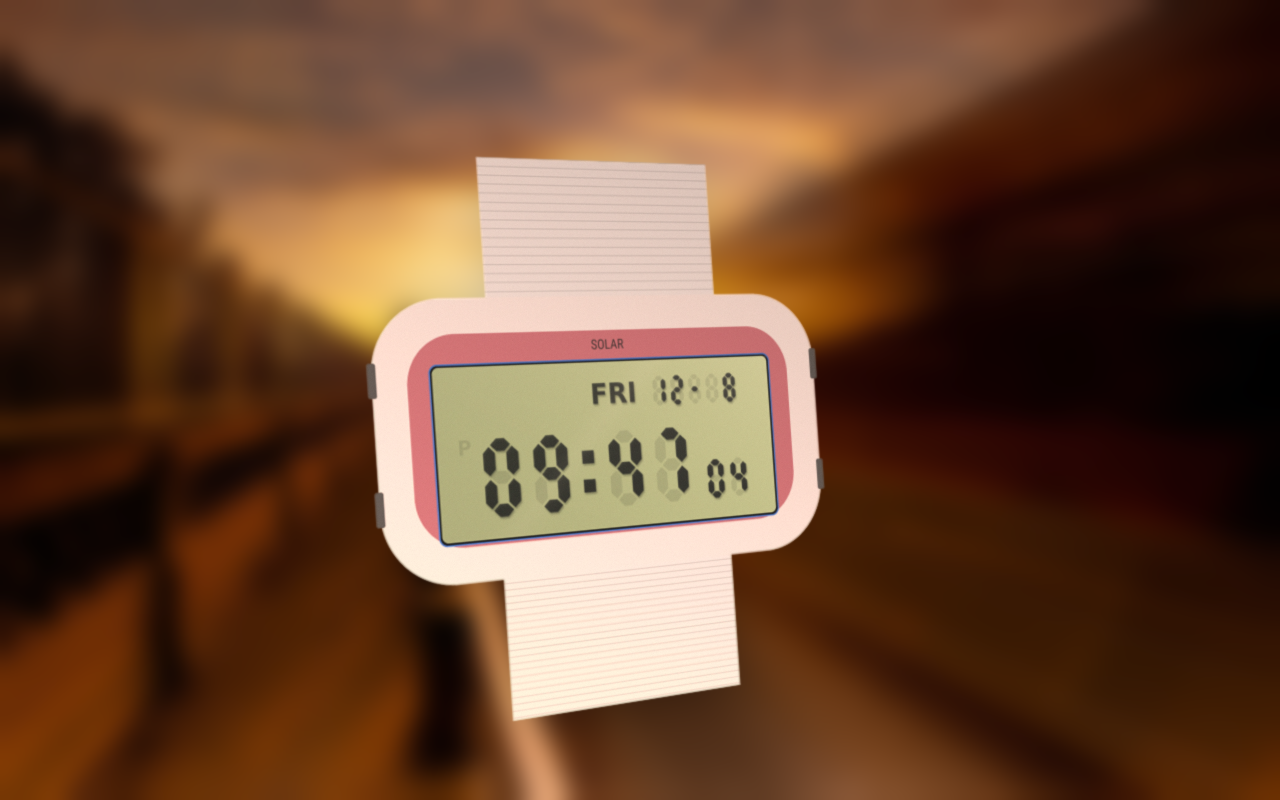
9:47:04
